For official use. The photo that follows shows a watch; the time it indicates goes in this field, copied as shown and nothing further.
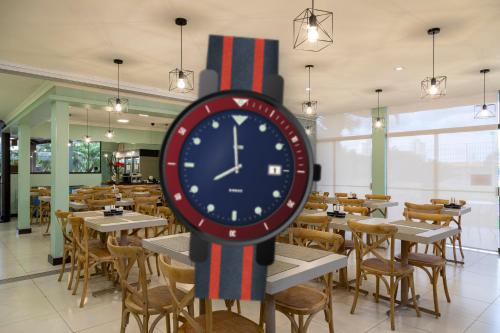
7:59
